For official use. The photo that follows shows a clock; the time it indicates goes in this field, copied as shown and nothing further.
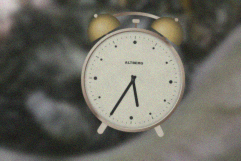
5:35
